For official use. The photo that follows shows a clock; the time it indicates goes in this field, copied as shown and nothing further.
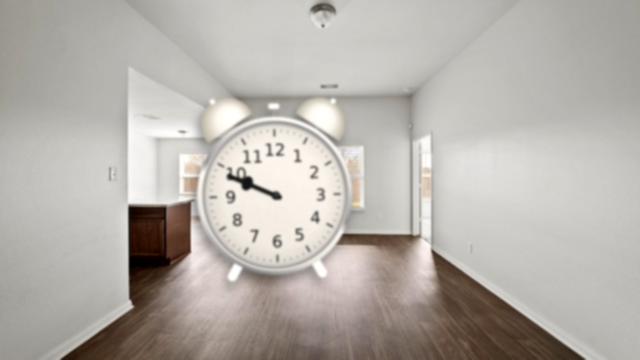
9:49
